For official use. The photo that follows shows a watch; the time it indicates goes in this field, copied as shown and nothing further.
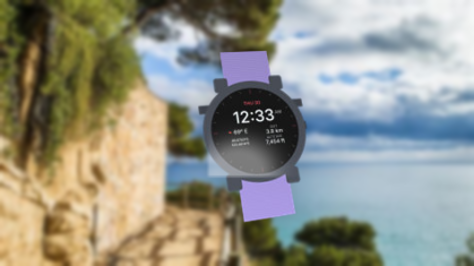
12:33
